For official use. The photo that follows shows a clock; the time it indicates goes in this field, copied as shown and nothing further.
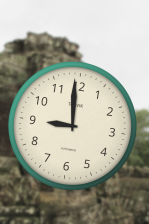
8:59
